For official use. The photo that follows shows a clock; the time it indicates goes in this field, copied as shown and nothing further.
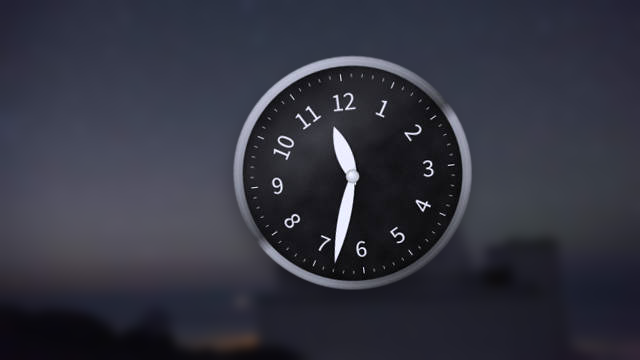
11:33
